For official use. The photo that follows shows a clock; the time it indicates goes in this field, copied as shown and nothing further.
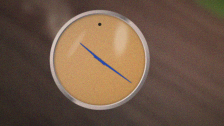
10:21
